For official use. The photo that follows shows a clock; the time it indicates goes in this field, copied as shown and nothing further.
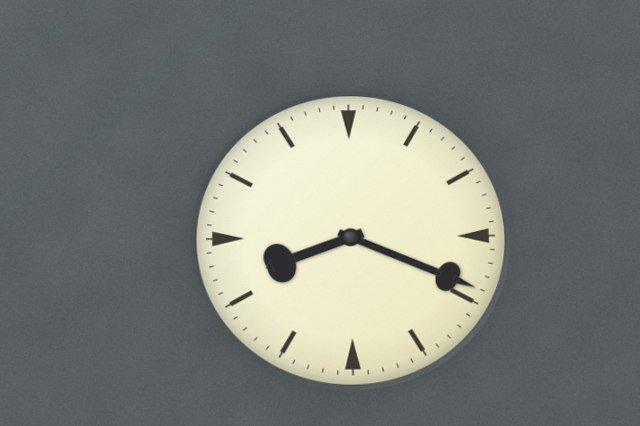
8:19
